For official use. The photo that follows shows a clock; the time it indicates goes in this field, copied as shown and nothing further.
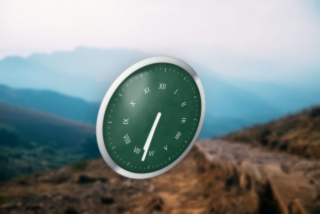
6:32
